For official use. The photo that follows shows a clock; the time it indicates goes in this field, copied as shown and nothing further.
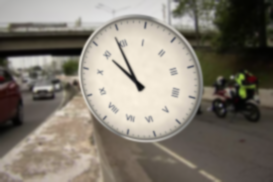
10:59
